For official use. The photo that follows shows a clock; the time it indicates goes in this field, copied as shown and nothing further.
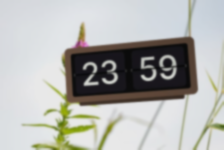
23:59
